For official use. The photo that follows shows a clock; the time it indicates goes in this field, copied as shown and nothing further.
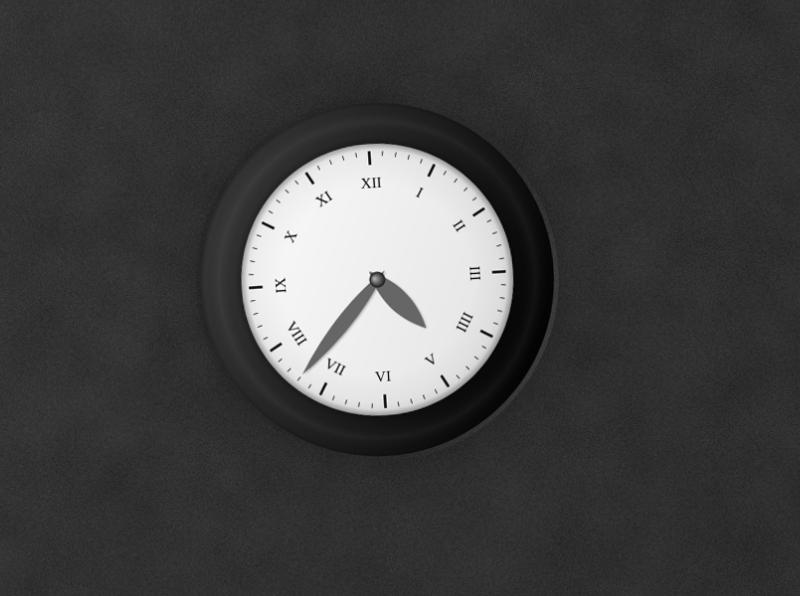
4:37
